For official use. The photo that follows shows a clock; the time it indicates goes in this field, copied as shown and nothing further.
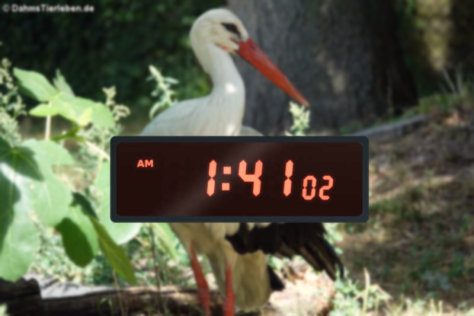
1:41:02
